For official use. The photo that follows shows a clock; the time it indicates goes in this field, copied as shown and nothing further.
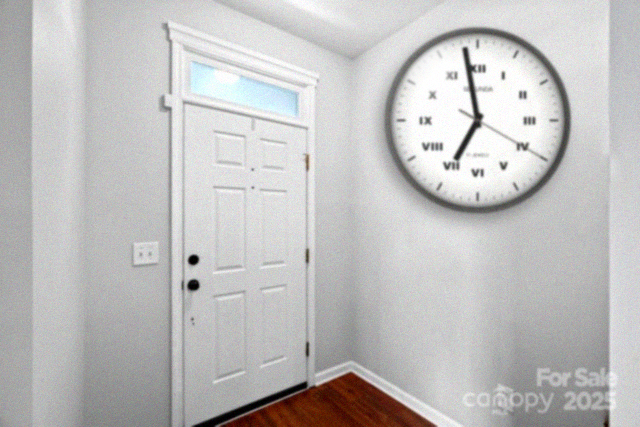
6:58:20
